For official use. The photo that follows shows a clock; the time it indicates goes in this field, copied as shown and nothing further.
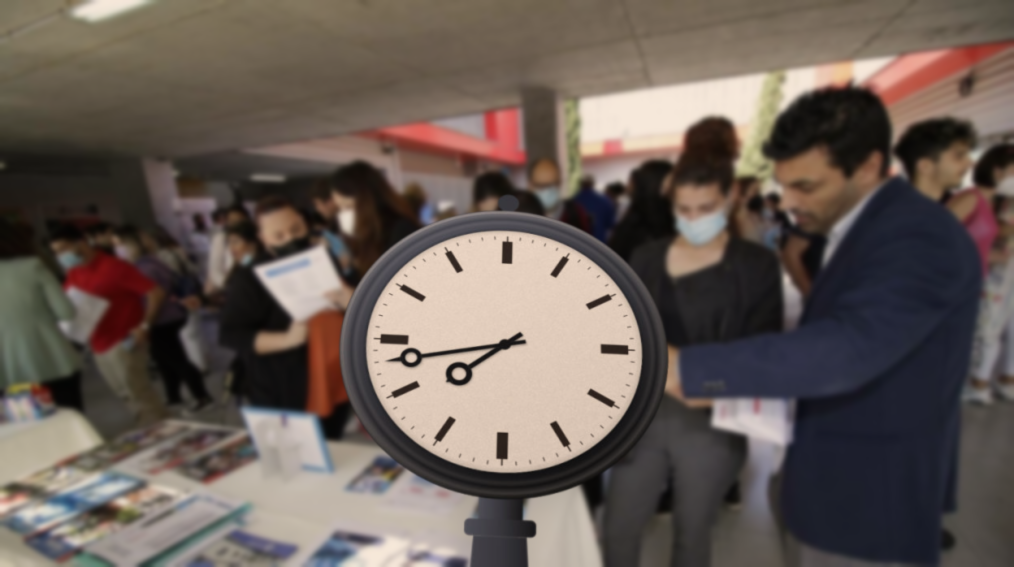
7:43
